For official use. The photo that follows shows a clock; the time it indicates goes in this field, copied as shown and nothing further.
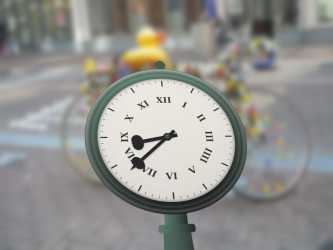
8:38
